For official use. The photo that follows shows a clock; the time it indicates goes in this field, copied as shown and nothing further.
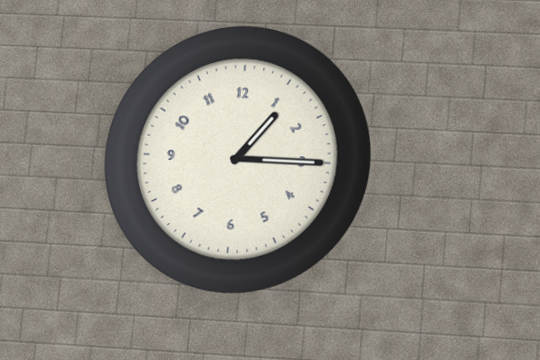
1:15
